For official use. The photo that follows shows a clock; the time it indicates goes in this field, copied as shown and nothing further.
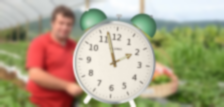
1:57
